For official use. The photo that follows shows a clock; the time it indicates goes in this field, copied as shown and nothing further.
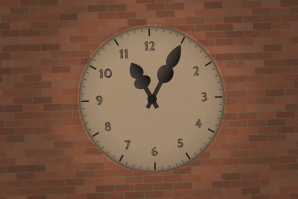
11:05
